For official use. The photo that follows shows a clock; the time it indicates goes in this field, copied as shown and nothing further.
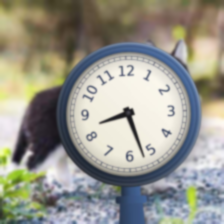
8:27
